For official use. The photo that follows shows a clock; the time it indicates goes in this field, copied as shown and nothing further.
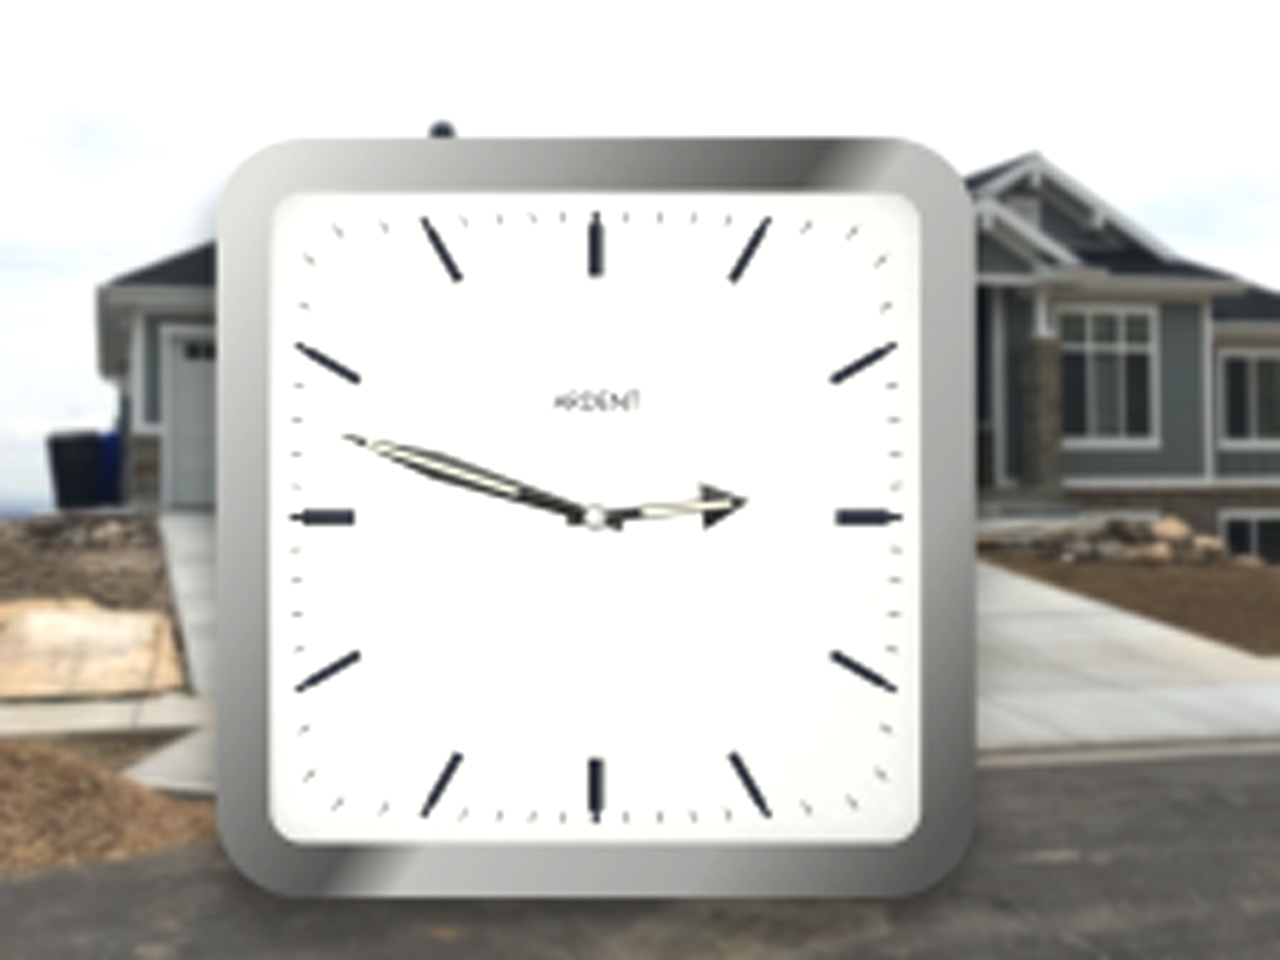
2:48
